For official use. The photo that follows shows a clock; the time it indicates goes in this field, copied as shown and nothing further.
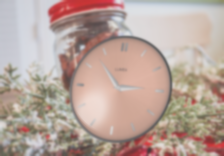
2:53
